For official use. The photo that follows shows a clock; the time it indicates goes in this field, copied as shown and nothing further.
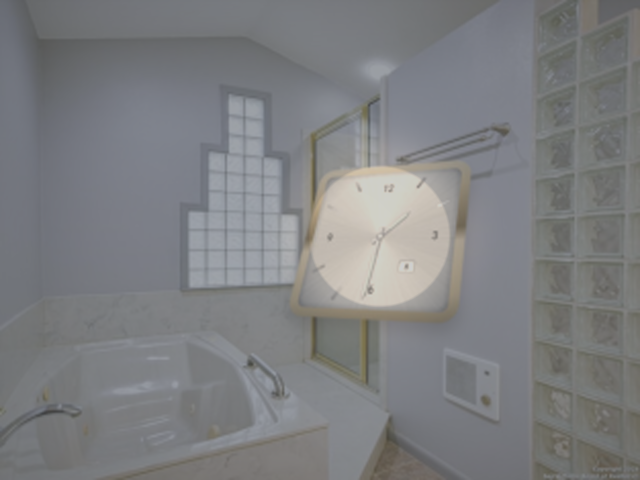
1:31
